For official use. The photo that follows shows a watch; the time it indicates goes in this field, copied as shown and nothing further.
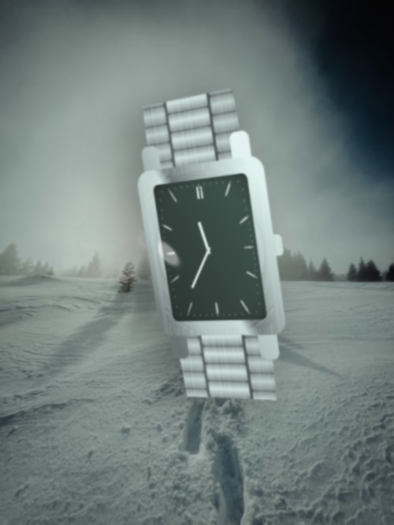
11:36
